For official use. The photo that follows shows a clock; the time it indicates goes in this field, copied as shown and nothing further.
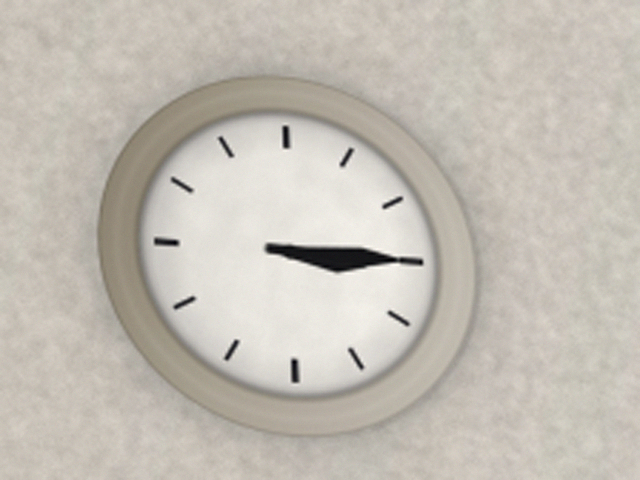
3:15
